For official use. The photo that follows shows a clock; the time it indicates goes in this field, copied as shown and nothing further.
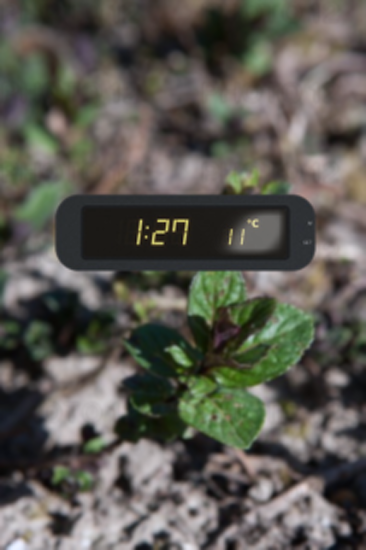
1:27
